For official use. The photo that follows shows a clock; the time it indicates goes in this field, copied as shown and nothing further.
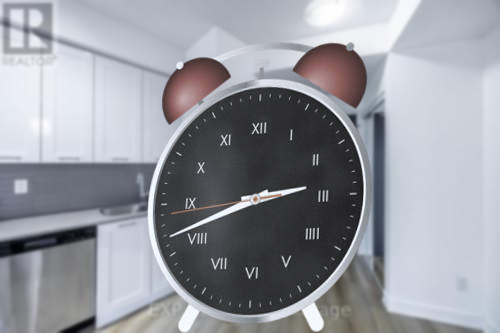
2:41:44
